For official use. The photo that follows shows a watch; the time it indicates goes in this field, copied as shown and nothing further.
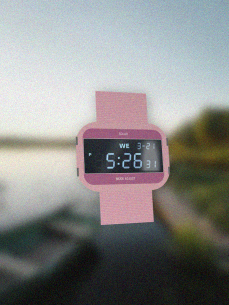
5:26:31
